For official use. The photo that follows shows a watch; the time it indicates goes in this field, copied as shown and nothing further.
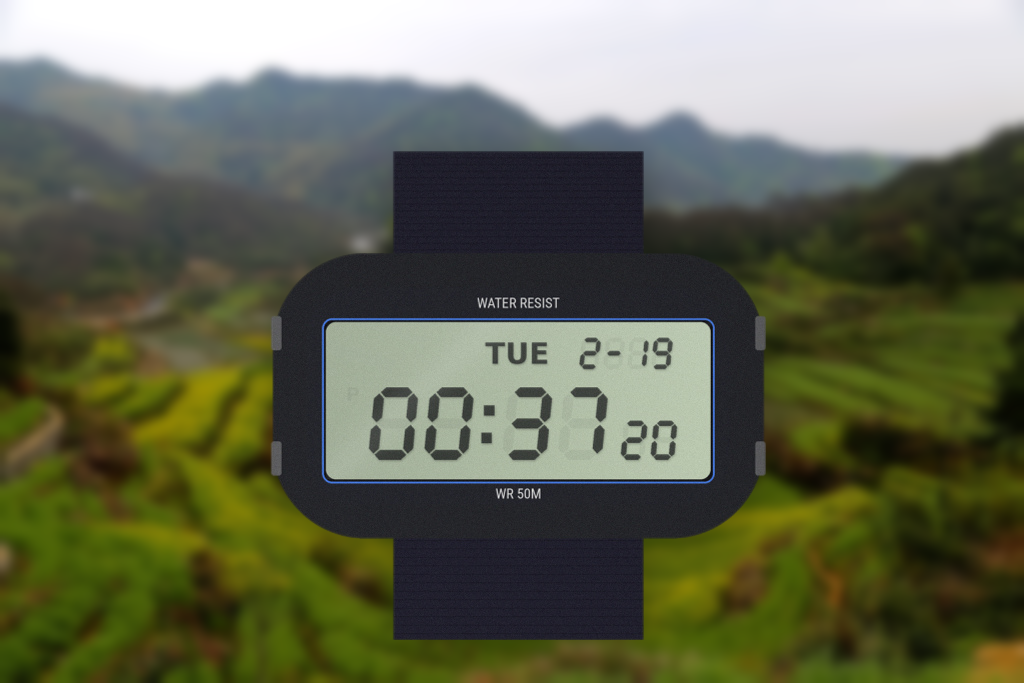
0:37:20
